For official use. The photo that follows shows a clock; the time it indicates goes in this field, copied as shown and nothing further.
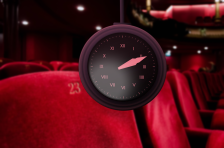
2:11
